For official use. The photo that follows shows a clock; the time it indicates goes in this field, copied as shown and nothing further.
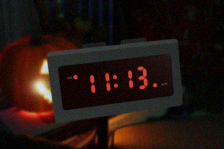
11:13
